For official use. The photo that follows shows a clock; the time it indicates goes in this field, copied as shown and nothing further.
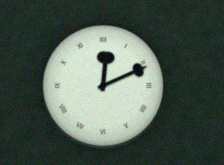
12:11
